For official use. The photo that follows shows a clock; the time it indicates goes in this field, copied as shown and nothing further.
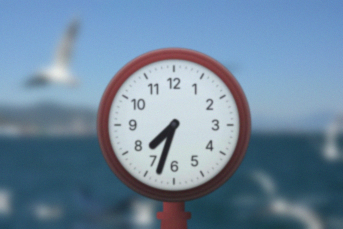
7:33
